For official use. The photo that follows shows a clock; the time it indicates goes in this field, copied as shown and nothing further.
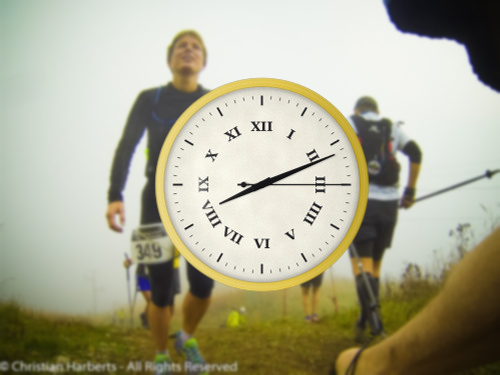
8:11:15
